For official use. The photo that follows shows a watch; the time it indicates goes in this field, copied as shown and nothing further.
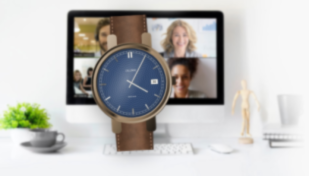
4:05
